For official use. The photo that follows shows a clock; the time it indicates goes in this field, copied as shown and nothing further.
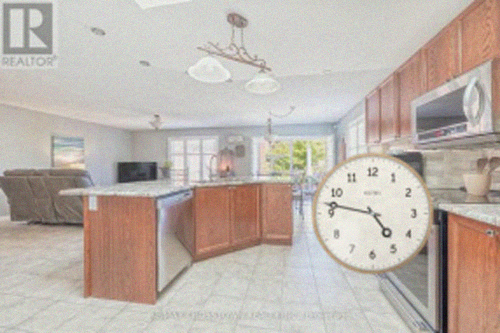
4:47
